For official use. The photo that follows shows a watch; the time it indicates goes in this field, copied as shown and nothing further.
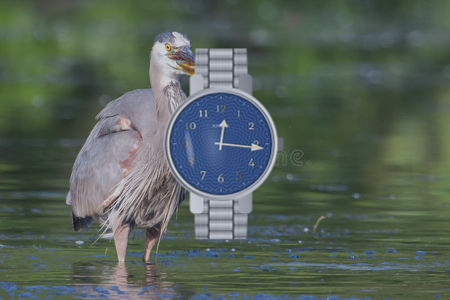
12:16
